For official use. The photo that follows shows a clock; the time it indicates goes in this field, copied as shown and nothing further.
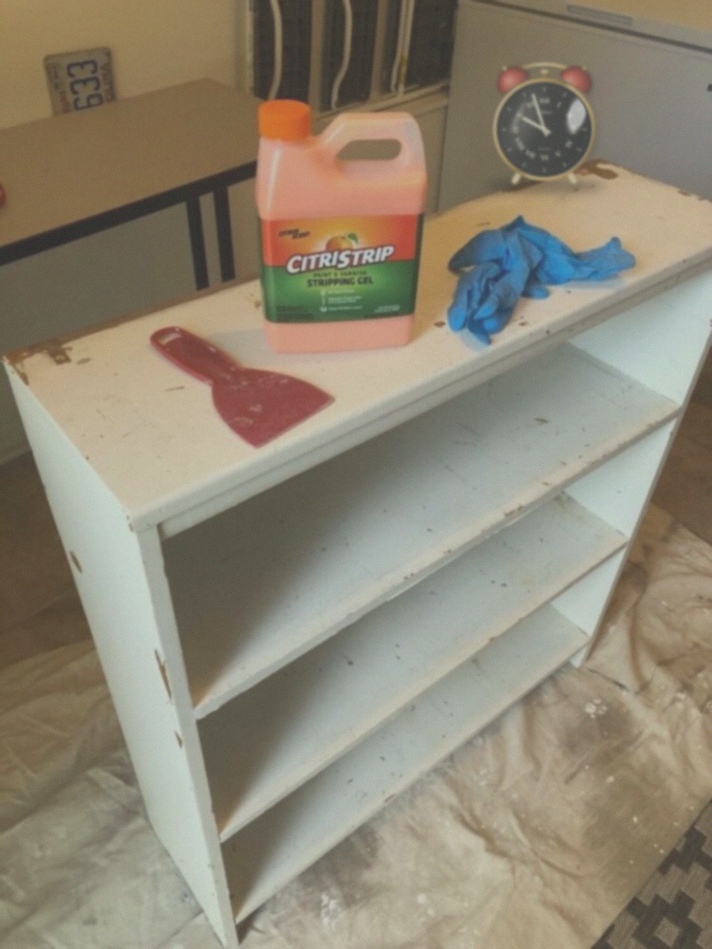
9:57
